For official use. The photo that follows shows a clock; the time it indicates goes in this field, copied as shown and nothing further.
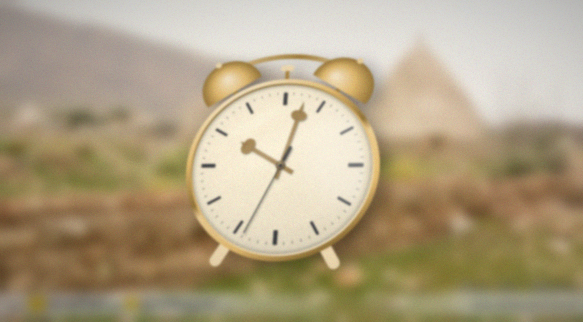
10:02:34
